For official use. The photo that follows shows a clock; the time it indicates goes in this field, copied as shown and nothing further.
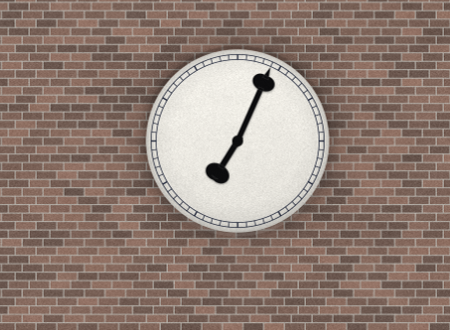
7:04
